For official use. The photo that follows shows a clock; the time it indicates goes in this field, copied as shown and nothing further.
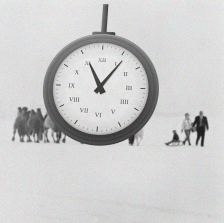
11:06
